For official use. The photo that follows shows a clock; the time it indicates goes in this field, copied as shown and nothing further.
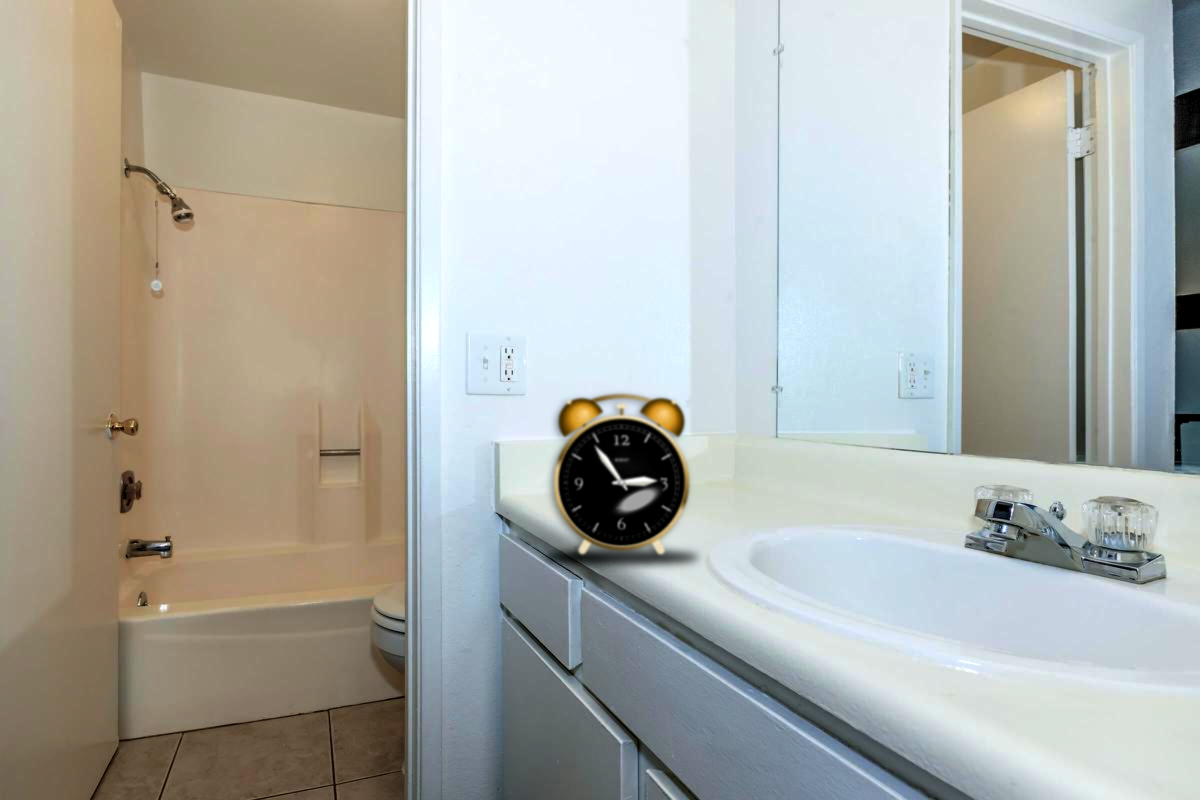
2:54
